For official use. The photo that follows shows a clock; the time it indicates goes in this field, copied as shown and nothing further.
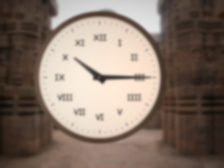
10:15
